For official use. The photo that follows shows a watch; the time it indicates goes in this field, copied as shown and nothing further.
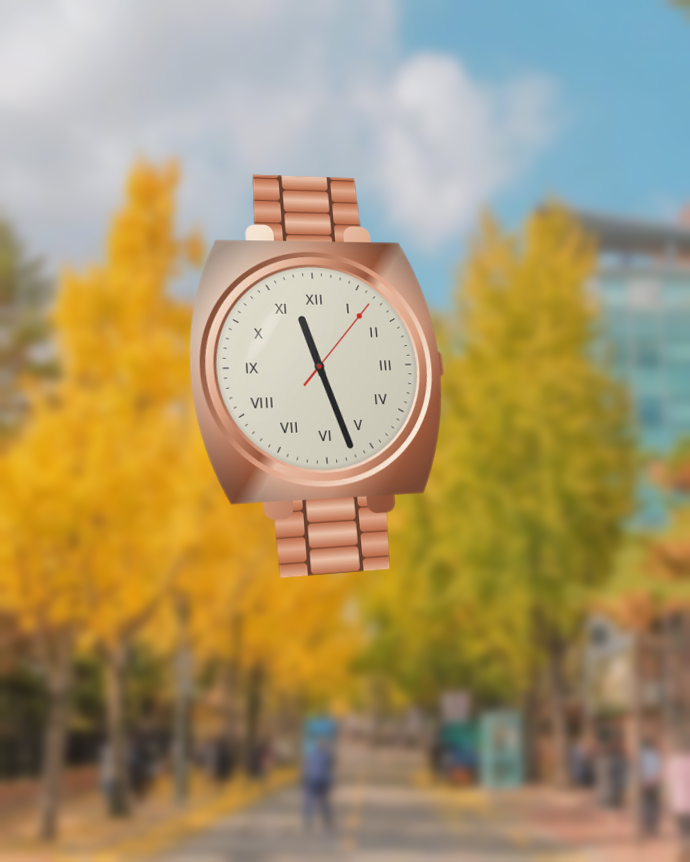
11:27:07
